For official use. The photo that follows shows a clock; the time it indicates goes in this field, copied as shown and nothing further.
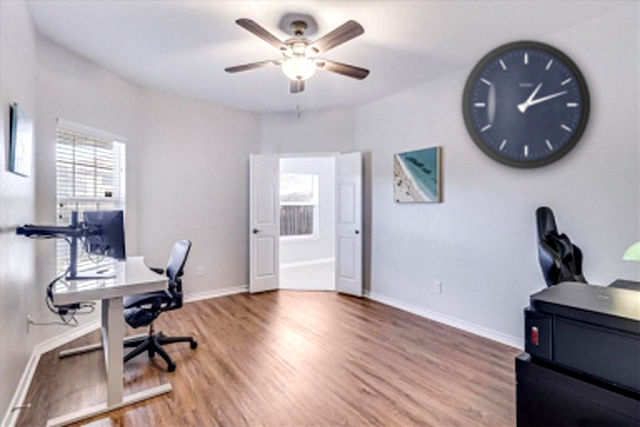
1:12
